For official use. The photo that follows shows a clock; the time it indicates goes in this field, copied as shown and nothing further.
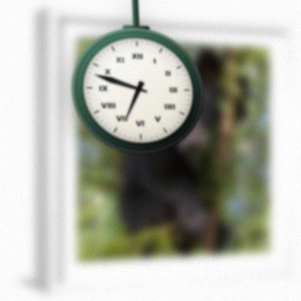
6:48
